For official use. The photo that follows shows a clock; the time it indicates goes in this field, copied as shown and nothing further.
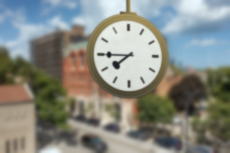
7:45
